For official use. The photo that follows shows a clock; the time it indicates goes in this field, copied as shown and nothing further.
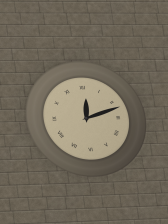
12:12
